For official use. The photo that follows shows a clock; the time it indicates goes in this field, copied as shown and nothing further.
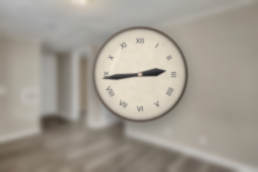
2:44
